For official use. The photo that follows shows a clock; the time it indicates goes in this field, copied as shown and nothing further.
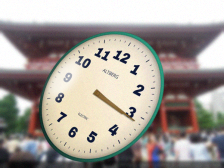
3:16
